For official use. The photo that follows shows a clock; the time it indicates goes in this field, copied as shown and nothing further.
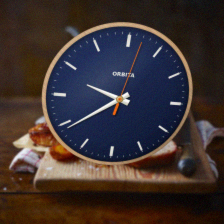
9:39:02
